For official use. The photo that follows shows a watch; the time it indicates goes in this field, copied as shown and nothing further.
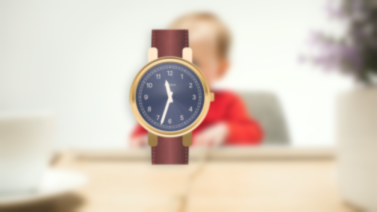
11:33
